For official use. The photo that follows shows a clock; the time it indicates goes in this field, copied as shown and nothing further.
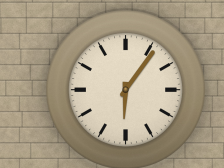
6:06
